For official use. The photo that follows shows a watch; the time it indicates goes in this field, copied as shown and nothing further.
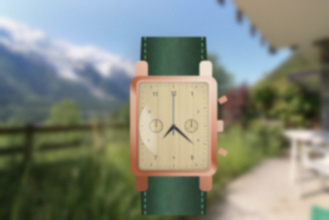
7:22
